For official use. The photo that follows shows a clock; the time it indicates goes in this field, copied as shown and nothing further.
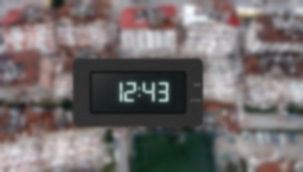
12:43
